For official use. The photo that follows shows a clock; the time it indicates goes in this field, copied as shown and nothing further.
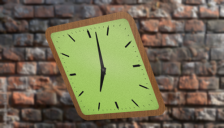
7:02
